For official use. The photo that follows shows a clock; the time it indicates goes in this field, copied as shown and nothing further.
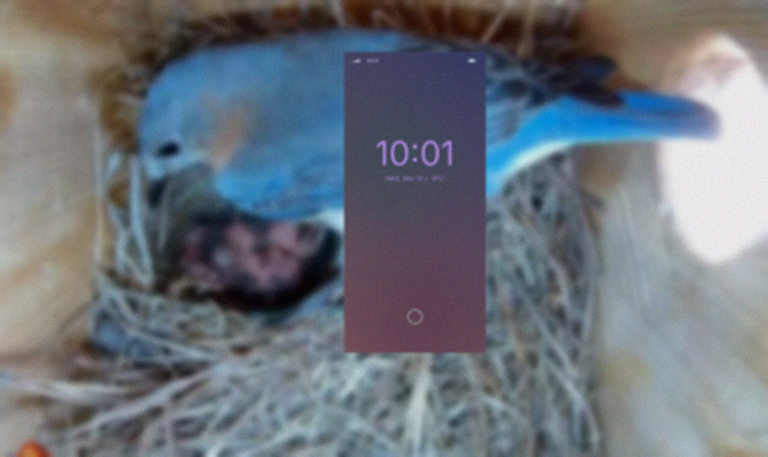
10:01
